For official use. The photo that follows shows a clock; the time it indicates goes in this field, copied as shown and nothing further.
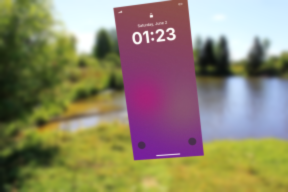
1:23
